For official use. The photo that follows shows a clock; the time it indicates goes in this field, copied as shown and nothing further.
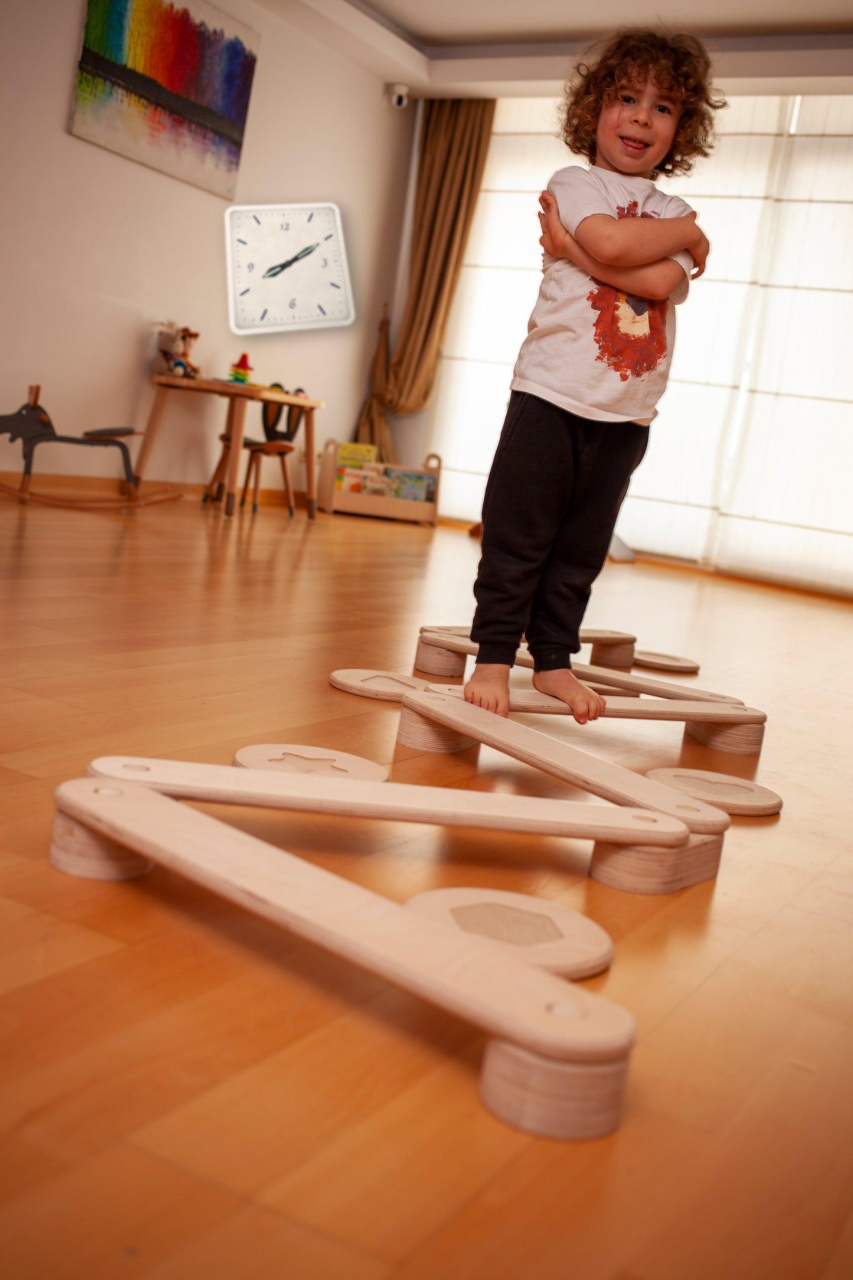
8:10
